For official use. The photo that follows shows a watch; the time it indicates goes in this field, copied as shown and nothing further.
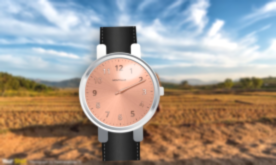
2:11
